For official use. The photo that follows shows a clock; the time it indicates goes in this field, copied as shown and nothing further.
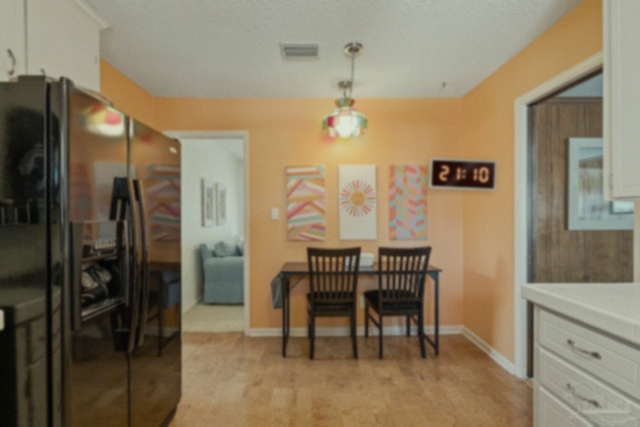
21:10
